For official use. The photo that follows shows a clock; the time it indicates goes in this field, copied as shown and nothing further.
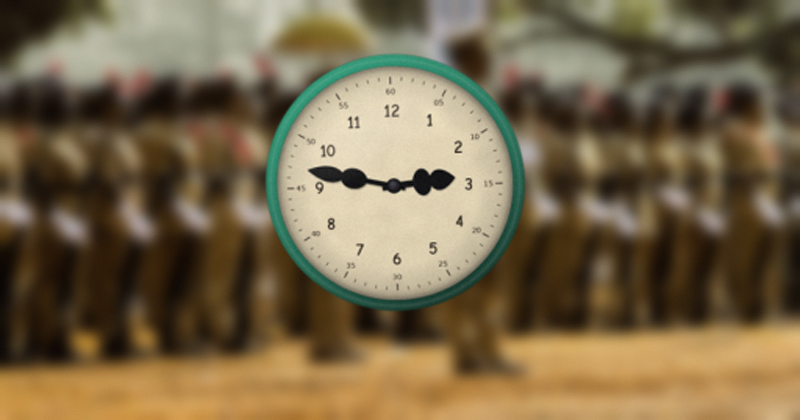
2:47
